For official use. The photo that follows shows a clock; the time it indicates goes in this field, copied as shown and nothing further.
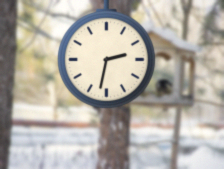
2:32
